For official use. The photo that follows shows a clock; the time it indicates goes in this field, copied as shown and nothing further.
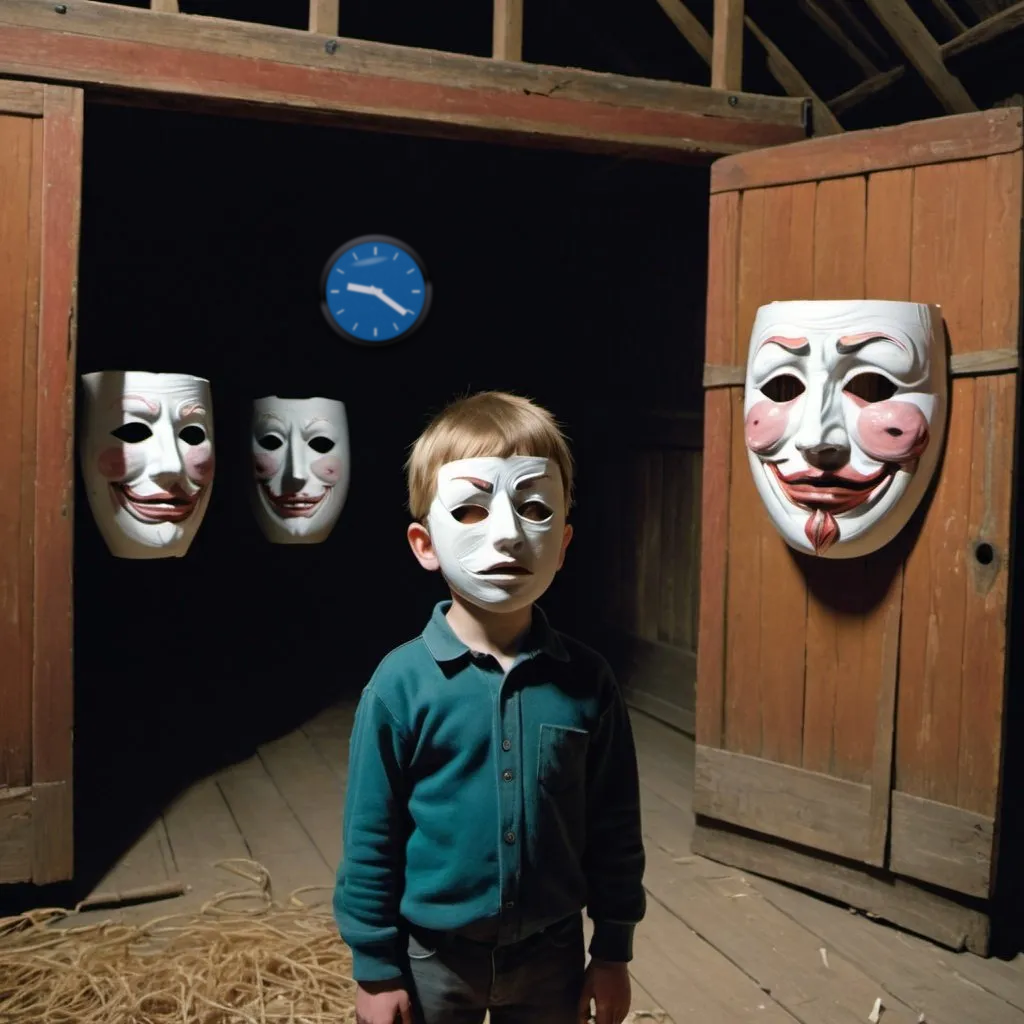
9:21
